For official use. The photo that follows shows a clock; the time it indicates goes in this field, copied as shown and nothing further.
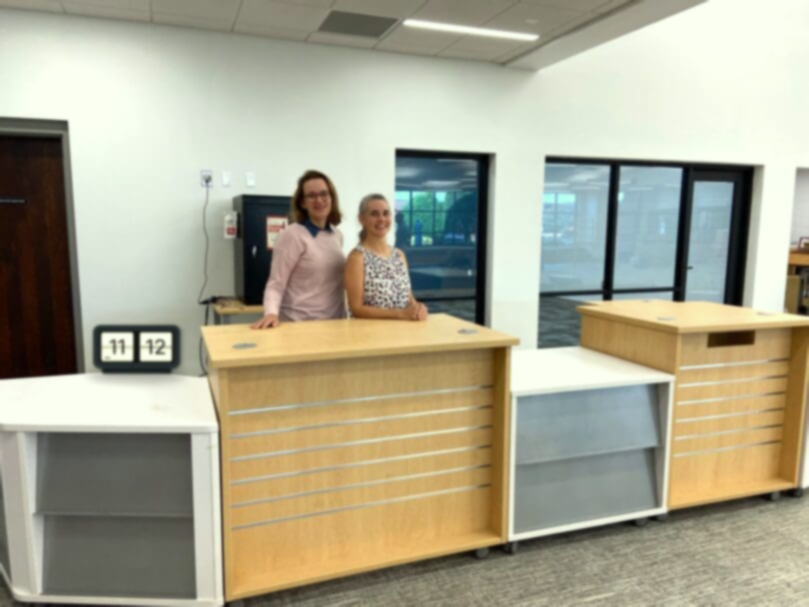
11:12
